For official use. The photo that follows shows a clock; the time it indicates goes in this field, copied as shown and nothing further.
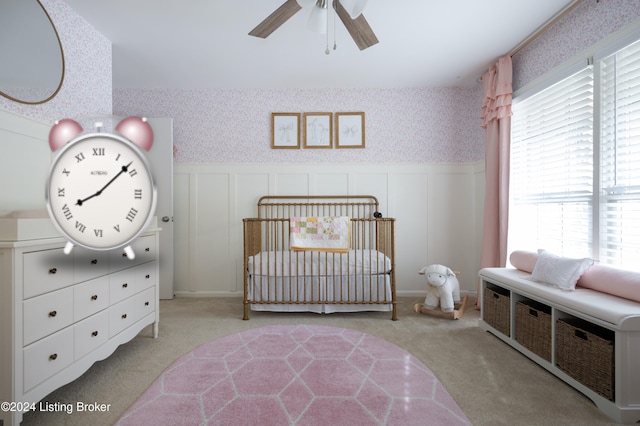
8:08
